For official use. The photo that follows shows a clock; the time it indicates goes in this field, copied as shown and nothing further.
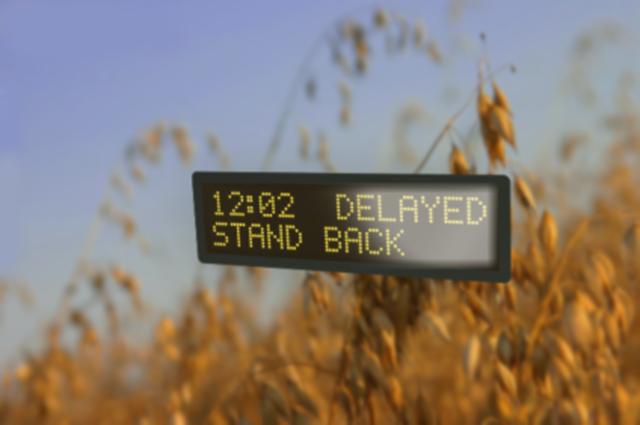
12:02
